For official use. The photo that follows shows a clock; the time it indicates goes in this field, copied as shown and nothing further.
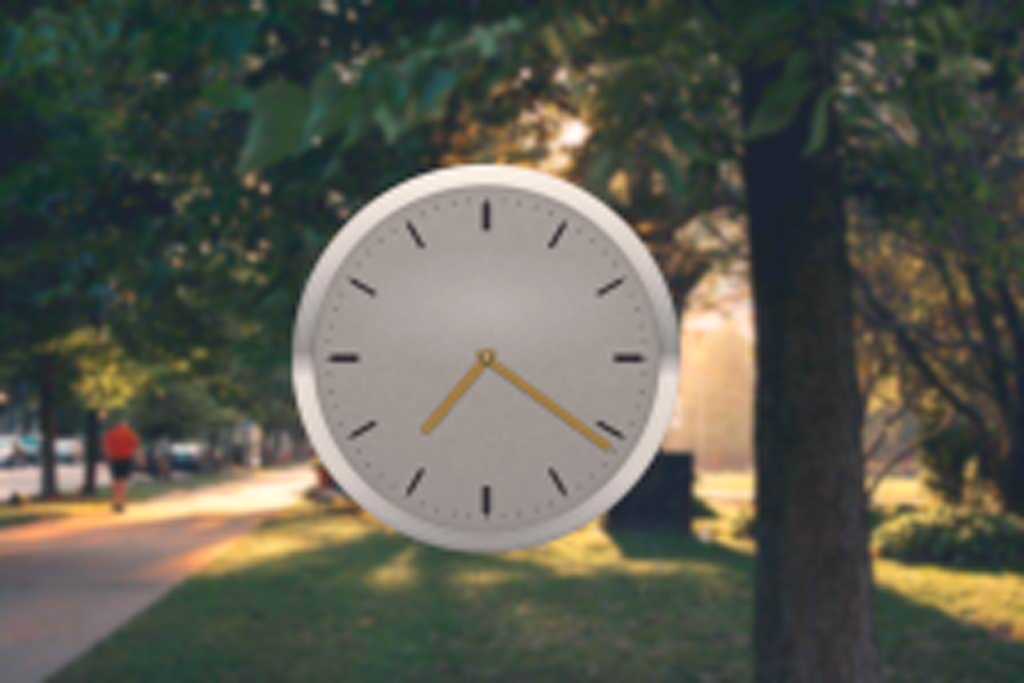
7:21
